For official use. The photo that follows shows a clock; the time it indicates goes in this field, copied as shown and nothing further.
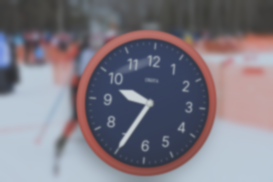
9:35
